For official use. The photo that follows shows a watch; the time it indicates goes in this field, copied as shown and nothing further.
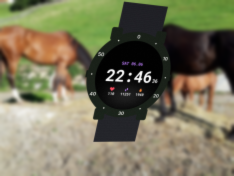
22:46
